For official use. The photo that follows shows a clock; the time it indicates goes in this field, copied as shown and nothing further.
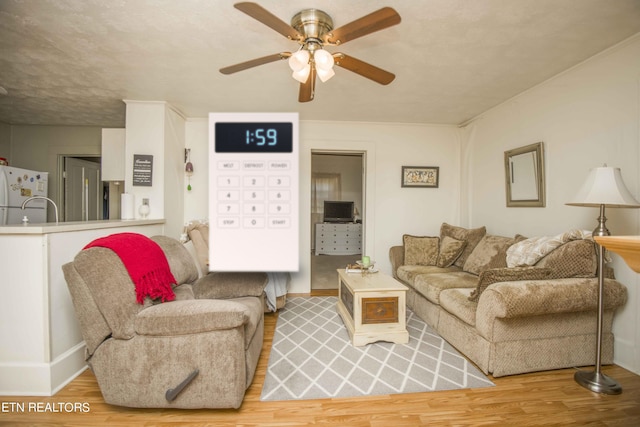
1:59
